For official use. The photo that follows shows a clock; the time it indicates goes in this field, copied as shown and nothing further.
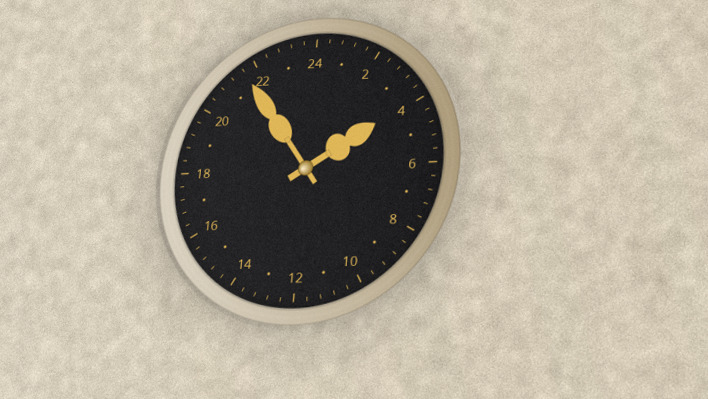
3:54
